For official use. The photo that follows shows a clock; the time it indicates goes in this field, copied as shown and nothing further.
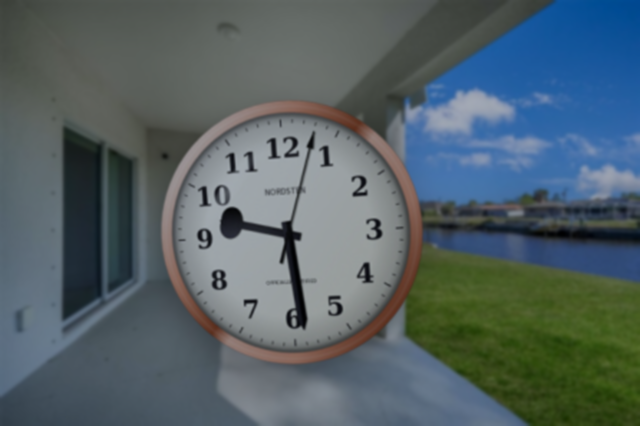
9:29:03
